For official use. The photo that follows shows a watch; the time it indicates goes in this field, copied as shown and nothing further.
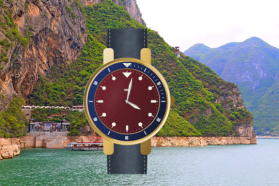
4:02
